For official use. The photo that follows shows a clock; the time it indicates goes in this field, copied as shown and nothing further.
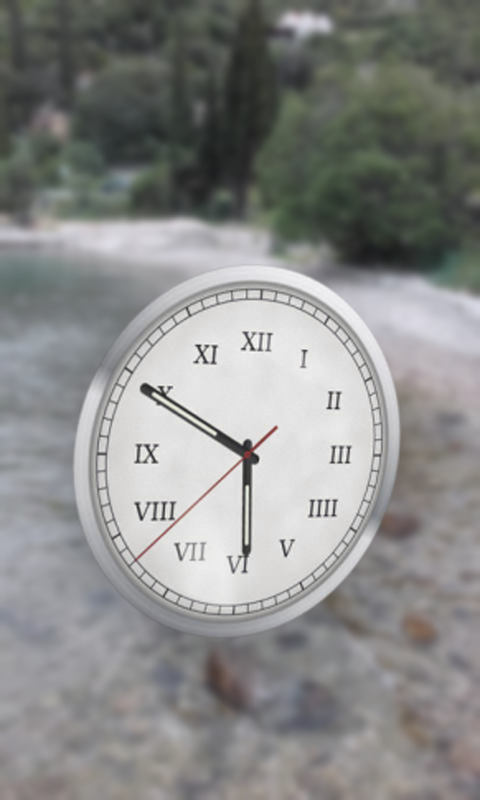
5:49:38
